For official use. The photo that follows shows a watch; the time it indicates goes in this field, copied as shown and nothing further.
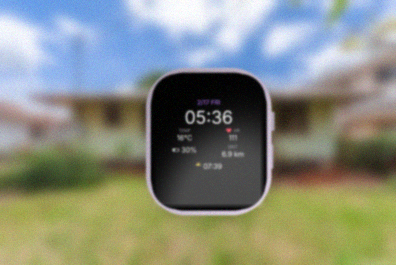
5:36
